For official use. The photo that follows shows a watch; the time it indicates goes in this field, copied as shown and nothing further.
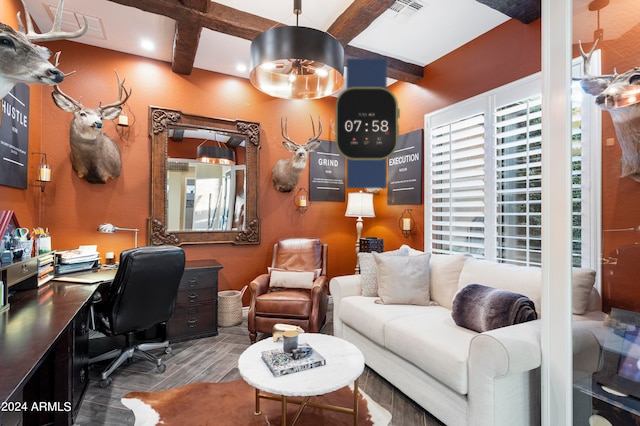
7:58
